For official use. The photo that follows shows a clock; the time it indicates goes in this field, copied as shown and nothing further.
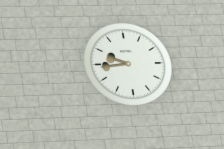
9:44
